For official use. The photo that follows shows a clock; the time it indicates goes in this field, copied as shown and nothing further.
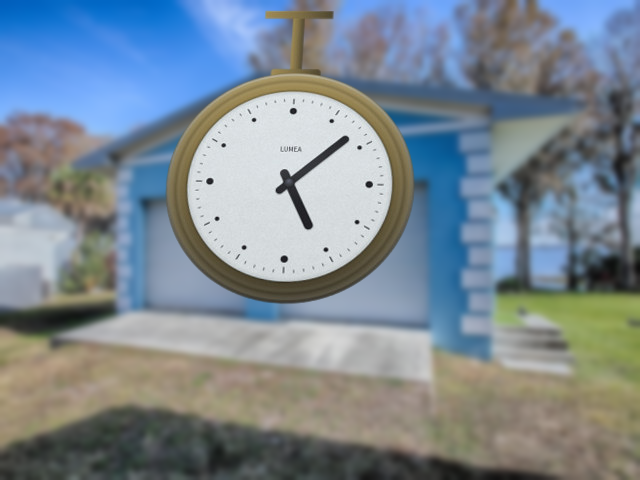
5:08
